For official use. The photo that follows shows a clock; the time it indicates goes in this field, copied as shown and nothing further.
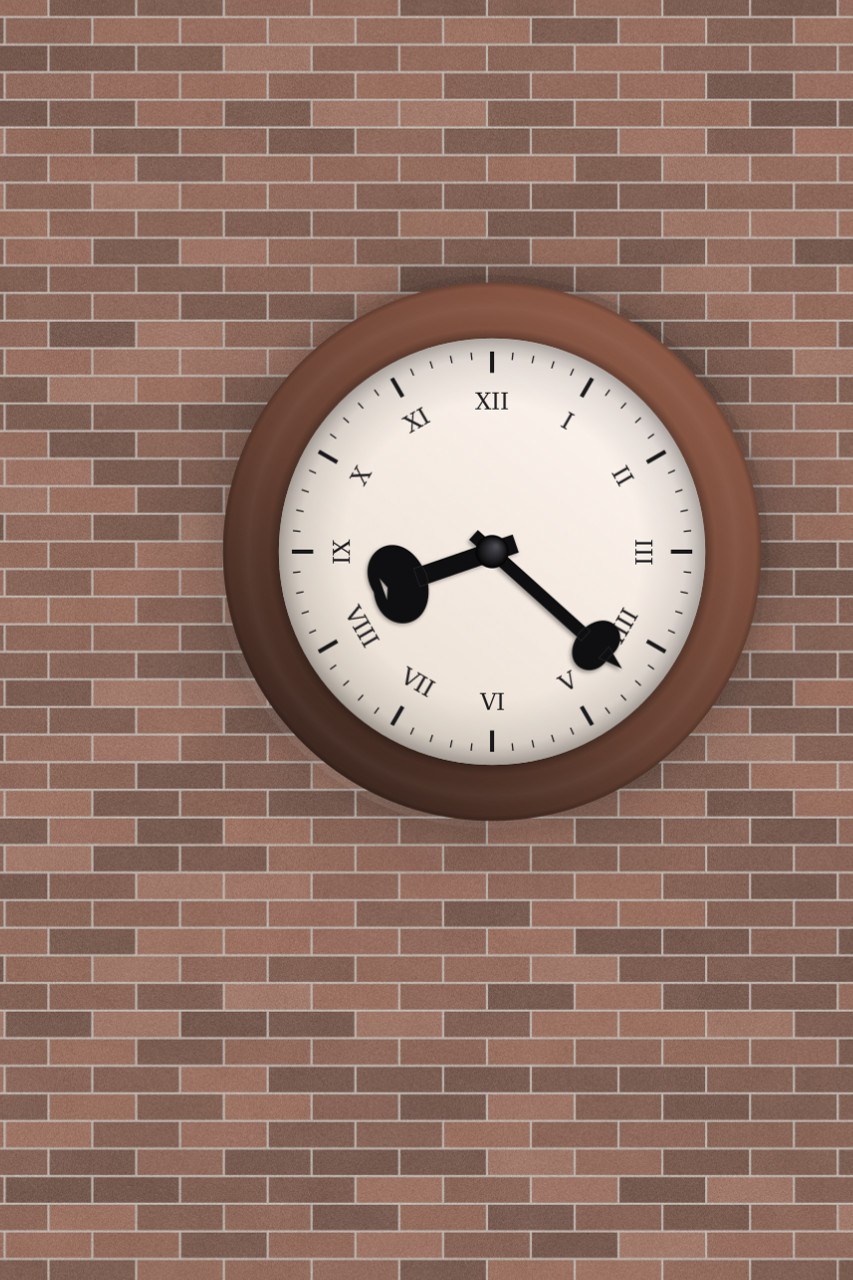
8:22
